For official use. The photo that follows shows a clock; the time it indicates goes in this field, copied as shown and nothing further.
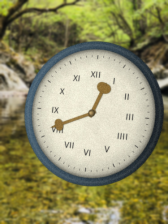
12:41
